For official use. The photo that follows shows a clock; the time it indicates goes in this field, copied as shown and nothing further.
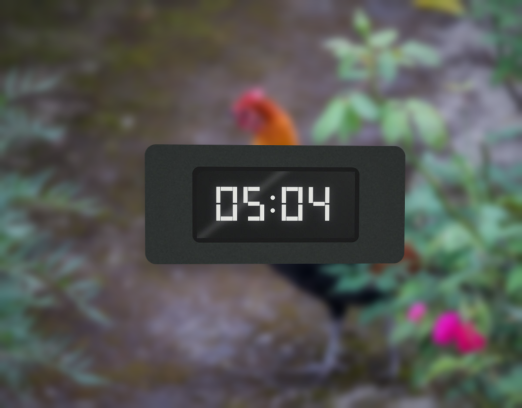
5:04
